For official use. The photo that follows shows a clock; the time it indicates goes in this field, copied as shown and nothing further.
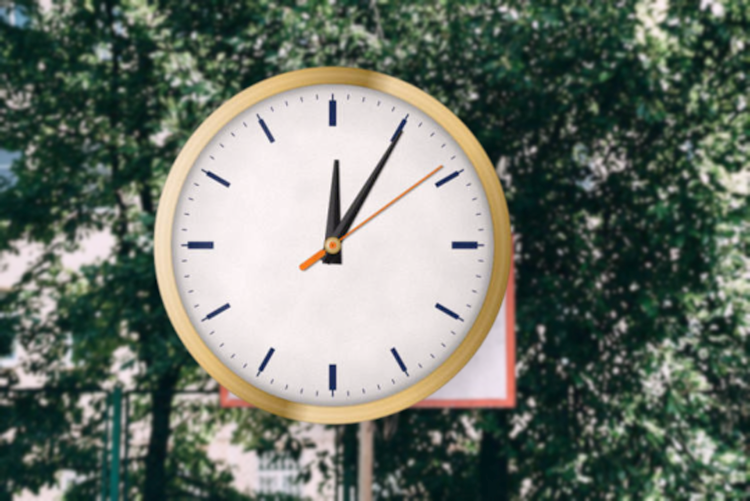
12:05:09
